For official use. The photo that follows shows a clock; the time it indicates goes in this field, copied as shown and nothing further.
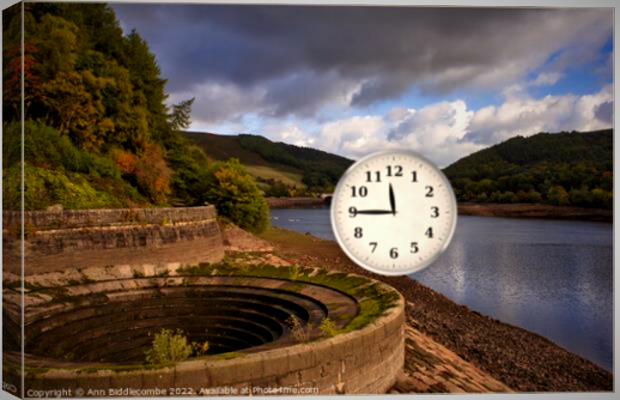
11:45
